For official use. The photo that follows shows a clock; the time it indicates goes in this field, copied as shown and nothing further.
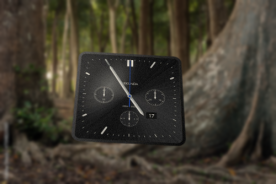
4:55
